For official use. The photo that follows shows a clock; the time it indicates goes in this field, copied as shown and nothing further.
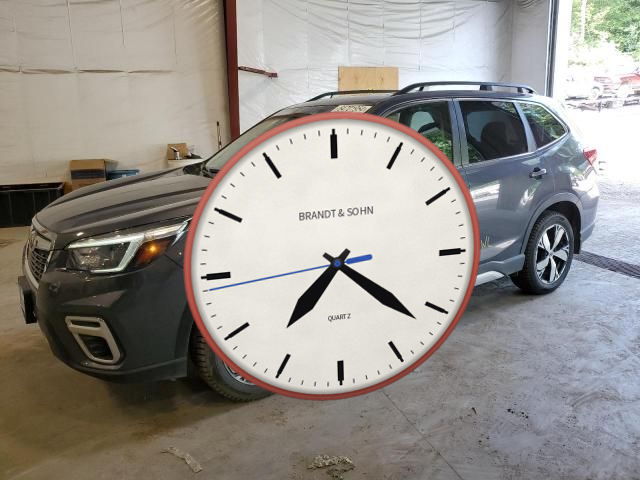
7:21:44
